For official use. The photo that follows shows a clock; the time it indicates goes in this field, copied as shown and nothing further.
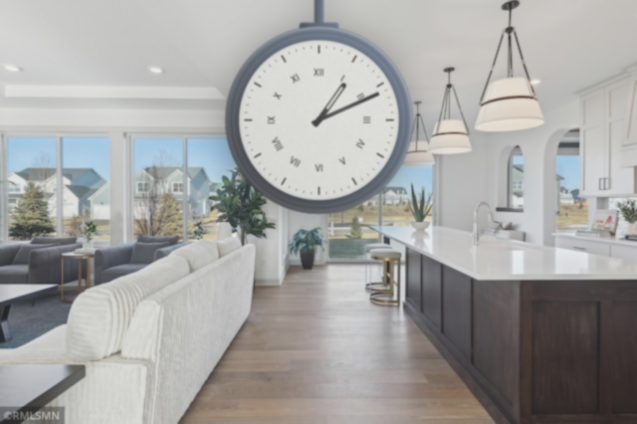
1:11
